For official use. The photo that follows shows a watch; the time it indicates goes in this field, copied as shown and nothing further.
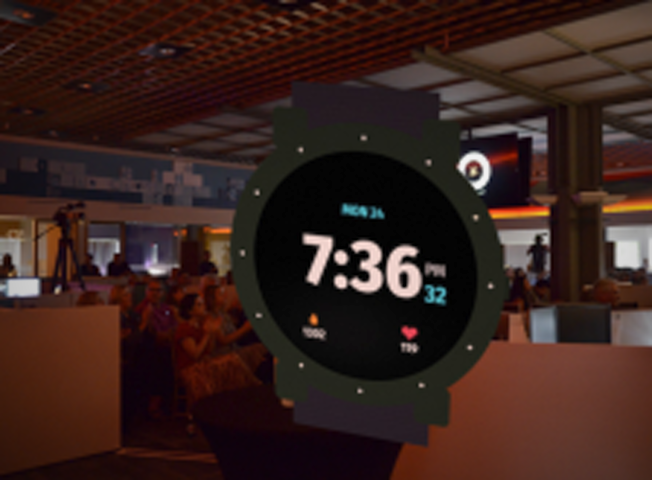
7:36:32
